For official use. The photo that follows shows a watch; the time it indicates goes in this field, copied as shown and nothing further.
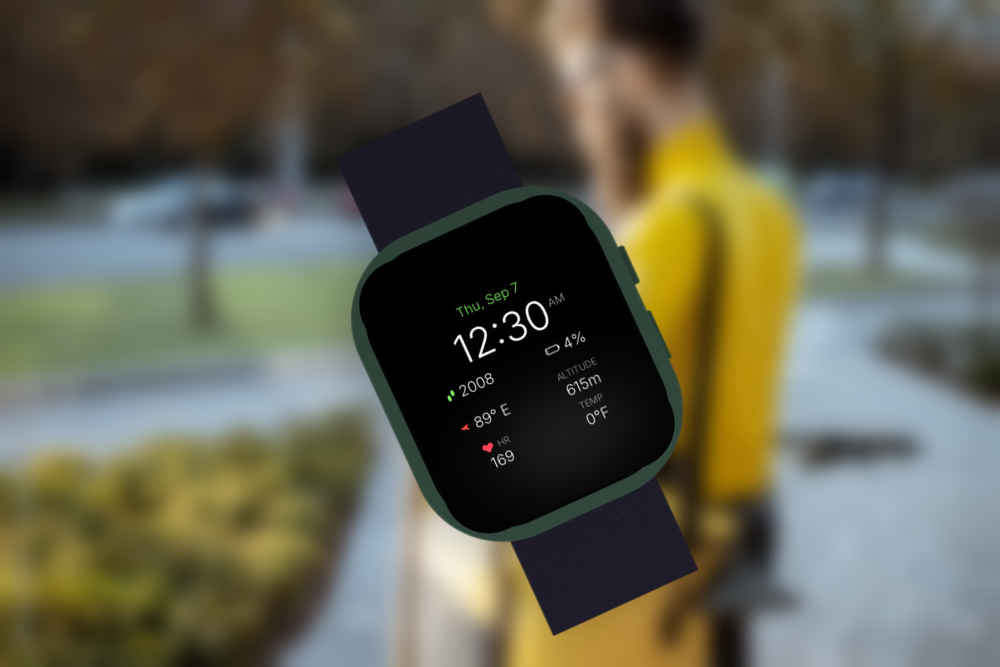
12:30
